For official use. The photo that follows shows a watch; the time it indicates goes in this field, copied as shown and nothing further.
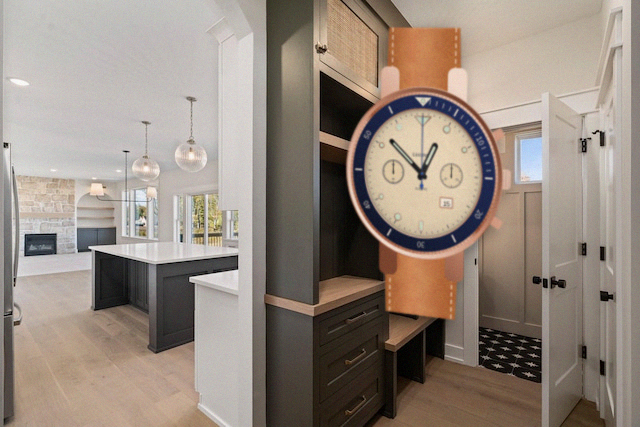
12:52
